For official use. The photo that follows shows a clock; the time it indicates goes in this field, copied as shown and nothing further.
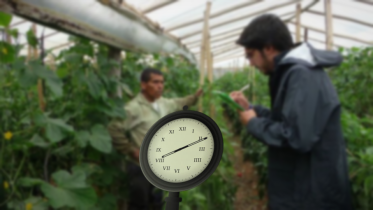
8:11
